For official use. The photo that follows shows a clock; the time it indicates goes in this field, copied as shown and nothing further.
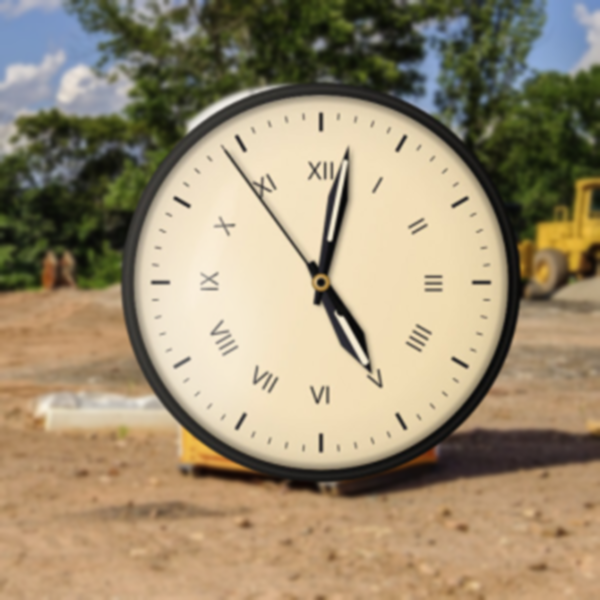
5:01:54
